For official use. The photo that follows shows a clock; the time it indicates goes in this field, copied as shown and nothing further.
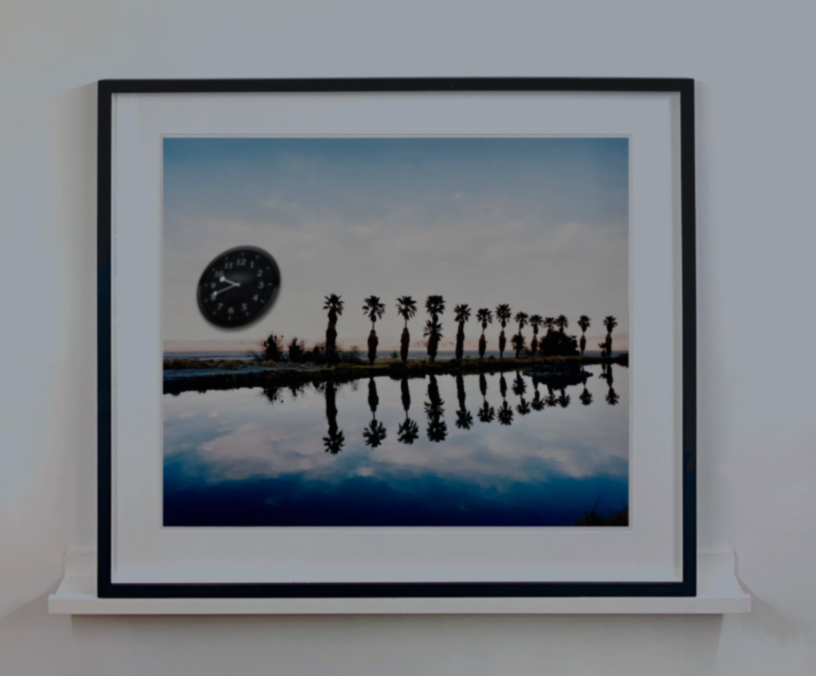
9:41
